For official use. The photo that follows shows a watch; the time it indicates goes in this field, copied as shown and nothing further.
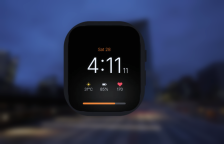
4:11
